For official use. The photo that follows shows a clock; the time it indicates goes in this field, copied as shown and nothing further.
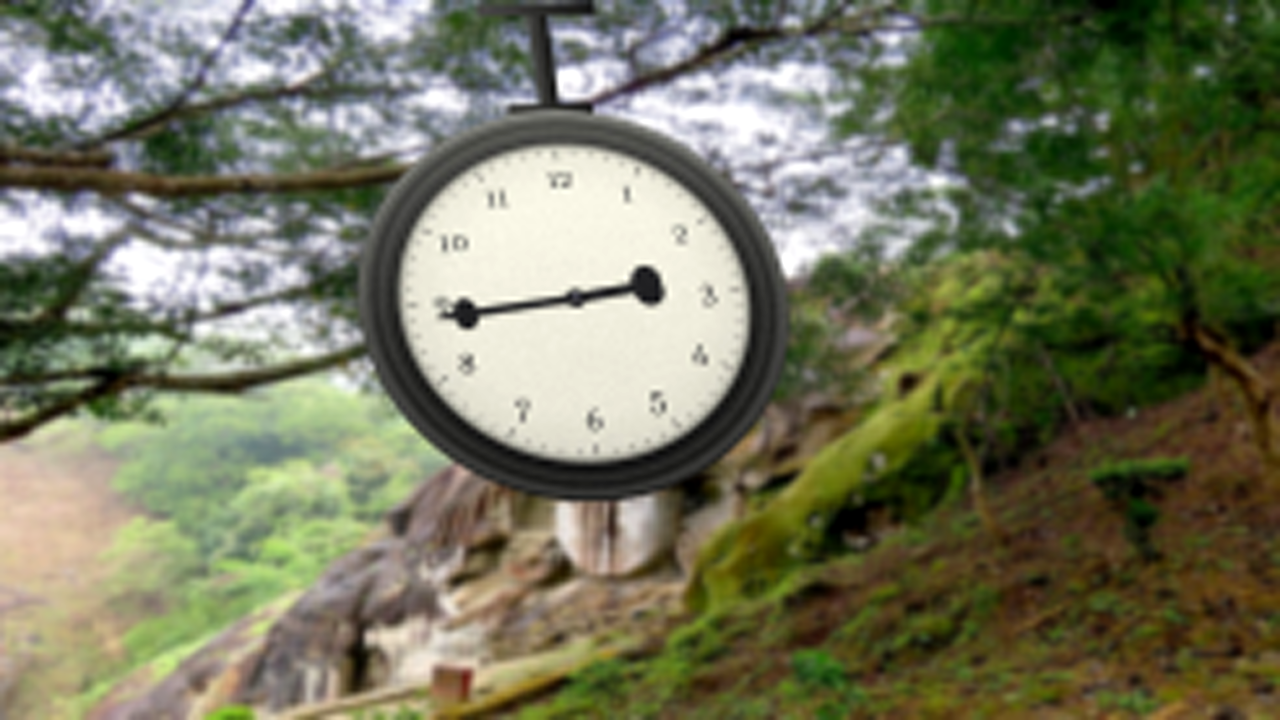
2:44
